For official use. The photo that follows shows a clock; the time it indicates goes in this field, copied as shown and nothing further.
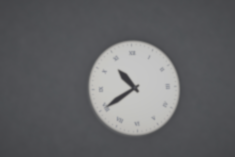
10:40
